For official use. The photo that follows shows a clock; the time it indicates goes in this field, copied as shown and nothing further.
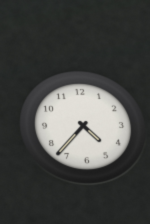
4:37
